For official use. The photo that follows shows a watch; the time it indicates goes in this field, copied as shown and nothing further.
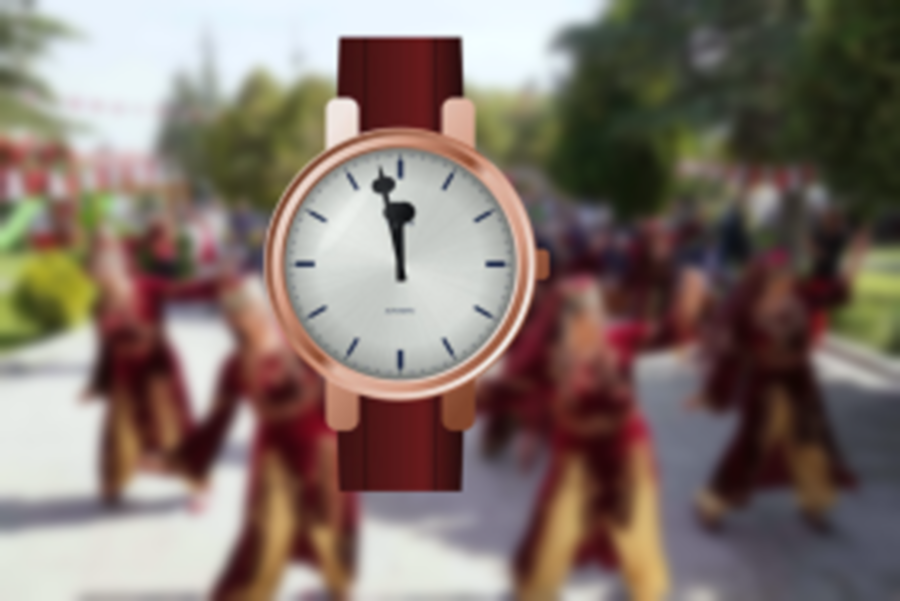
11:58
